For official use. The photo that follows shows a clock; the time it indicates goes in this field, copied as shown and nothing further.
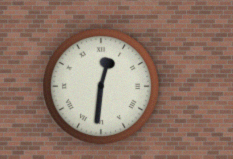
12:31
